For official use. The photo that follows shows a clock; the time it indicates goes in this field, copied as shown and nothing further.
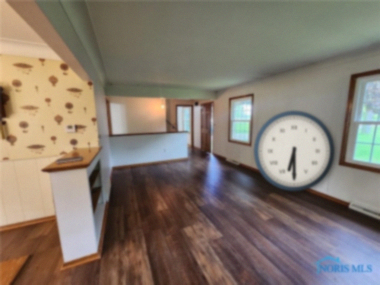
6:30
